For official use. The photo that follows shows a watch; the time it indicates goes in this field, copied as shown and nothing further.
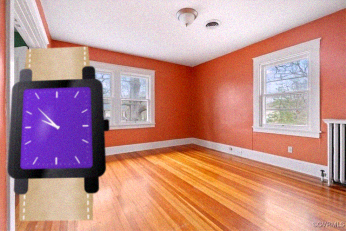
9:53
